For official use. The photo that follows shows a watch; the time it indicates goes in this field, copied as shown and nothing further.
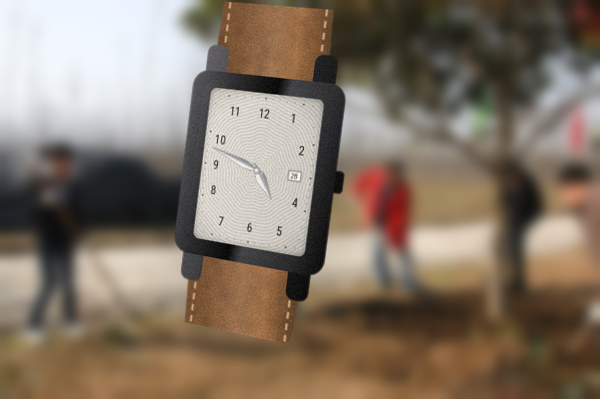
4:48
